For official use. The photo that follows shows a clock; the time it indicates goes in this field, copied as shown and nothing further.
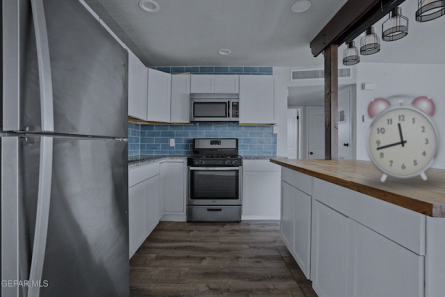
11:43
